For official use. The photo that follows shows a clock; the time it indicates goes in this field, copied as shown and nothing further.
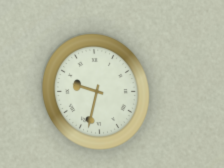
9:33
